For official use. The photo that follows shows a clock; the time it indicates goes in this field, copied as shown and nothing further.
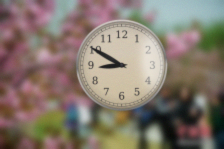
8:50
